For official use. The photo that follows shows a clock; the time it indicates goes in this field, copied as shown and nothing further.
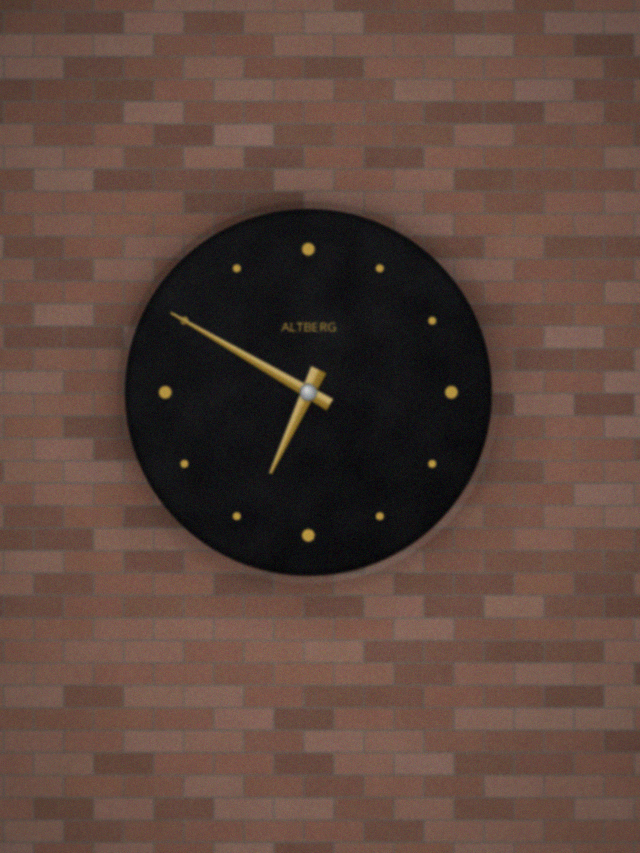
6:50
